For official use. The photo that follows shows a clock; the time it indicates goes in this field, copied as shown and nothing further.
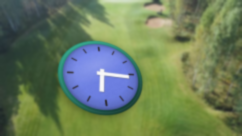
6:16
